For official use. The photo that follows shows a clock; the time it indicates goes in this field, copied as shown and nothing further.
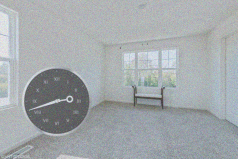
2:42
